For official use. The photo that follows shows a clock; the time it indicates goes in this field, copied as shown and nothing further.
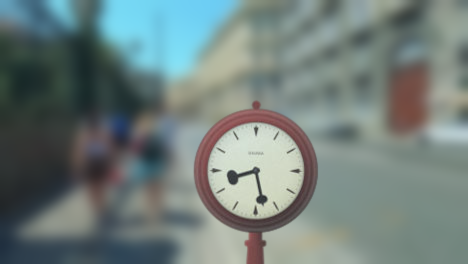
8:28
